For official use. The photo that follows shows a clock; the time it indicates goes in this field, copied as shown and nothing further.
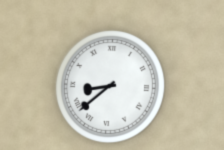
8:38
